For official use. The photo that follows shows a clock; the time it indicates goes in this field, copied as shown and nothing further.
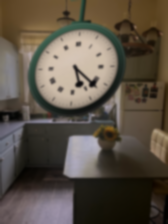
5:22
